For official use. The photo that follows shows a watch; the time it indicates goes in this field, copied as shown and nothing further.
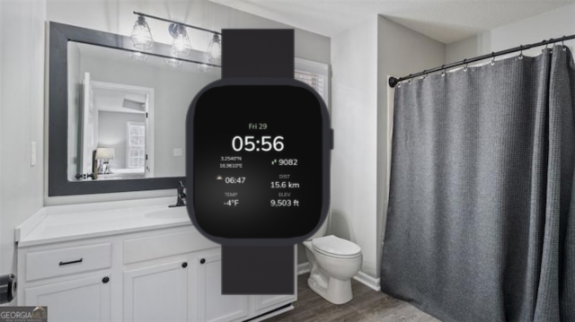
5:56
